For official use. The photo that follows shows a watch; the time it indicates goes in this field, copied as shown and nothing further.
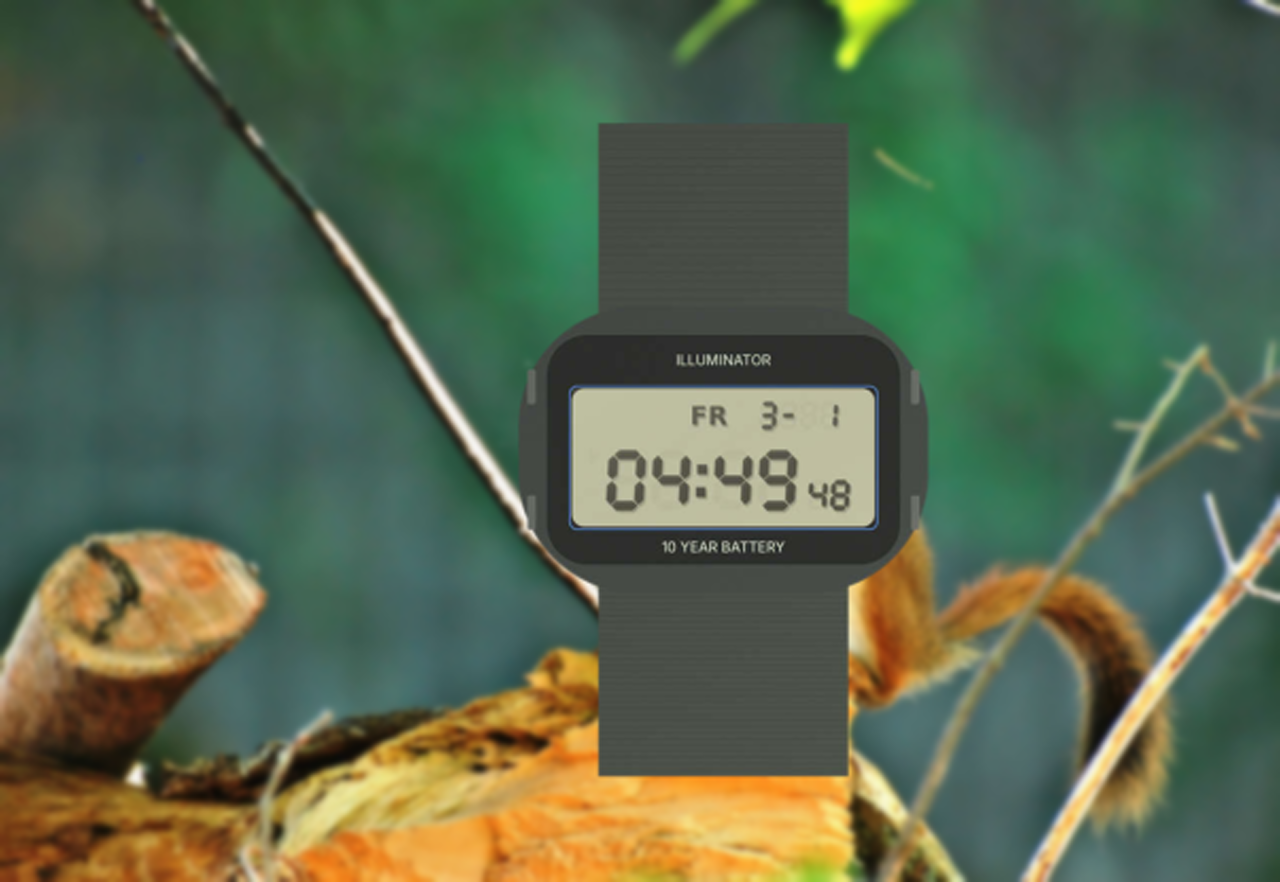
4:49:48
